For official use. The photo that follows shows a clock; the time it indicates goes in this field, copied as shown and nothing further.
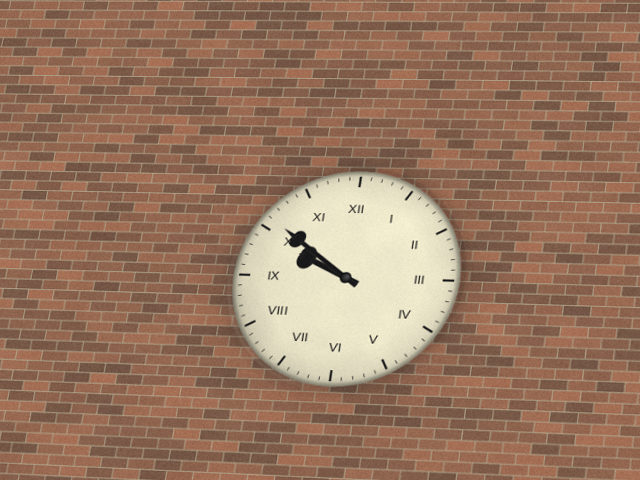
9:51
